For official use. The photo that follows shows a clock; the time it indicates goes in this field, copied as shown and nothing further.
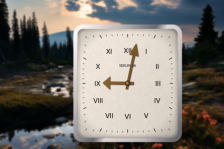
9:02
